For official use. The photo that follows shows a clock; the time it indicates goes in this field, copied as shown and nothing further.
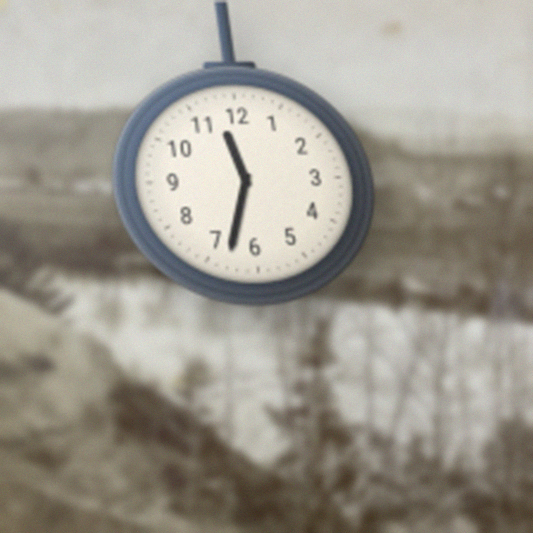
11:33
